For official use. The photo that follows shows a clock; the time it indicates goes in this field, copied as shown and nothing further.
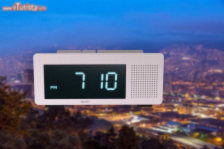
7:10
